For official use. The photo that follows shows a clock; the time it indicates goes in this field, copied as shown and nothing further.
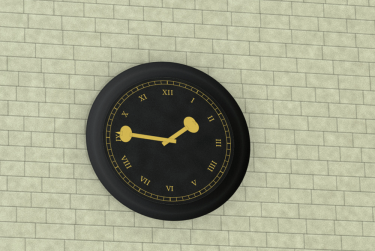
1:46
